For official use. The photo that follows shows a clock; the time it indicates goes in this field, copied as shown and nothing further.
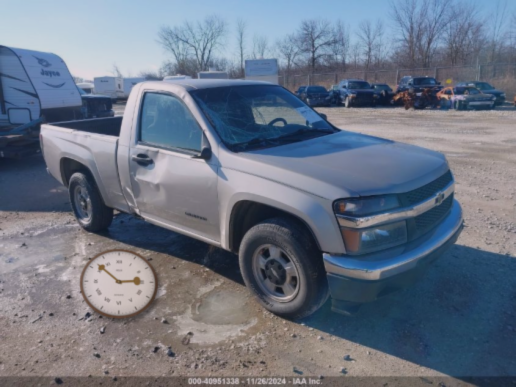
2:52
